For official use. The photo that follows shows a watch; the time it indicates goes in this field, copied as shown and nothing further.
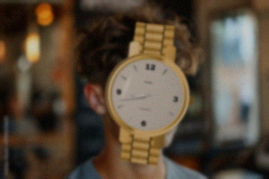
8:42
